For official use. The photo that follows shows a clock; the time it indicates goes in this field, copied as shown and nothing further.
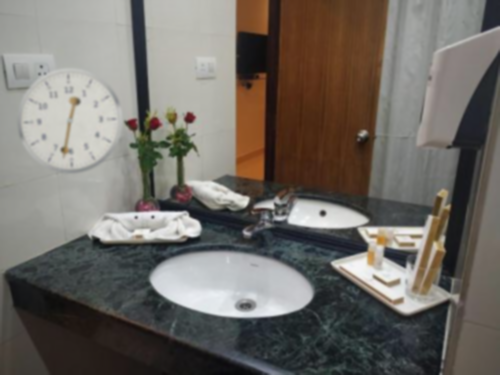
12:32
